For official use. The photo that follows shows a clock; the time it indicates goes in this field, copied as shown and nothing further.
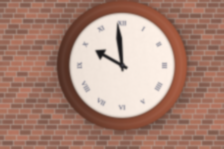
9:59
